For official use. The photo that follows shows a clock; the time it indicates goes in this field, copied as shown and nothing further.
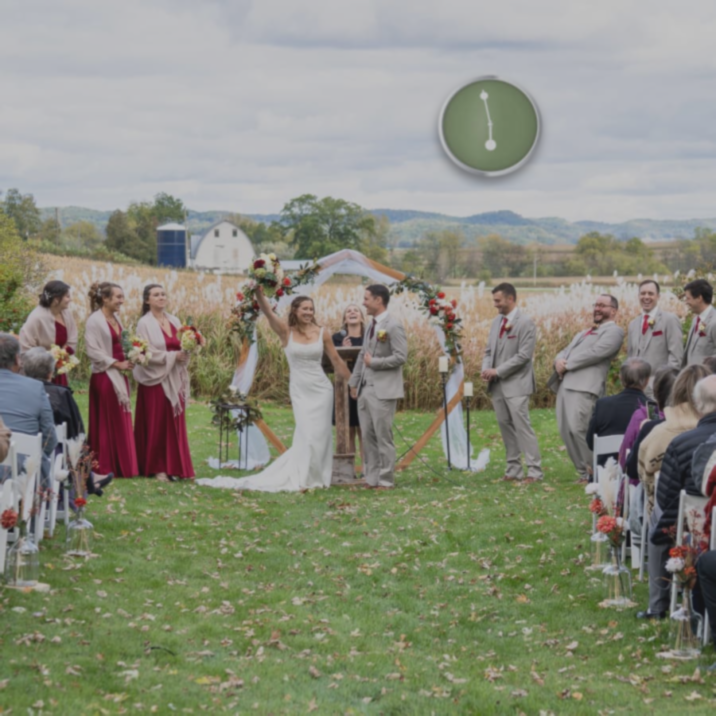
5:58
